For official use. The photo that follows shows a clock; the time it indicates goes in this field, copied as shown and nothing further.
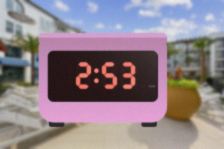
2:53
